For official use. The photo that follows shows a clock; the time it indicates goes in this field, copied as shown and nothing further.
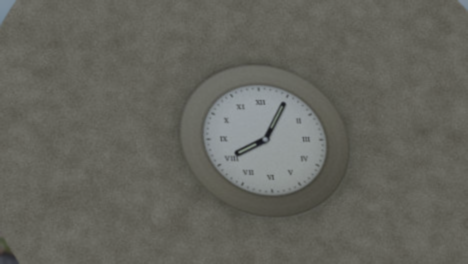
8:05
